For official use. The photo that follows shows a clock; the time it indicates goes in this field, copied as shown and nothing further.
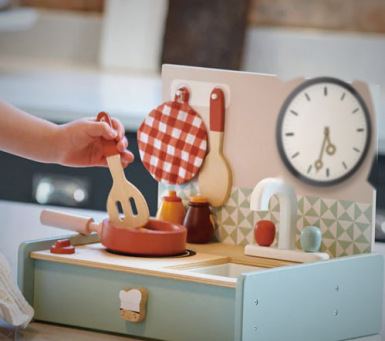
5:33
